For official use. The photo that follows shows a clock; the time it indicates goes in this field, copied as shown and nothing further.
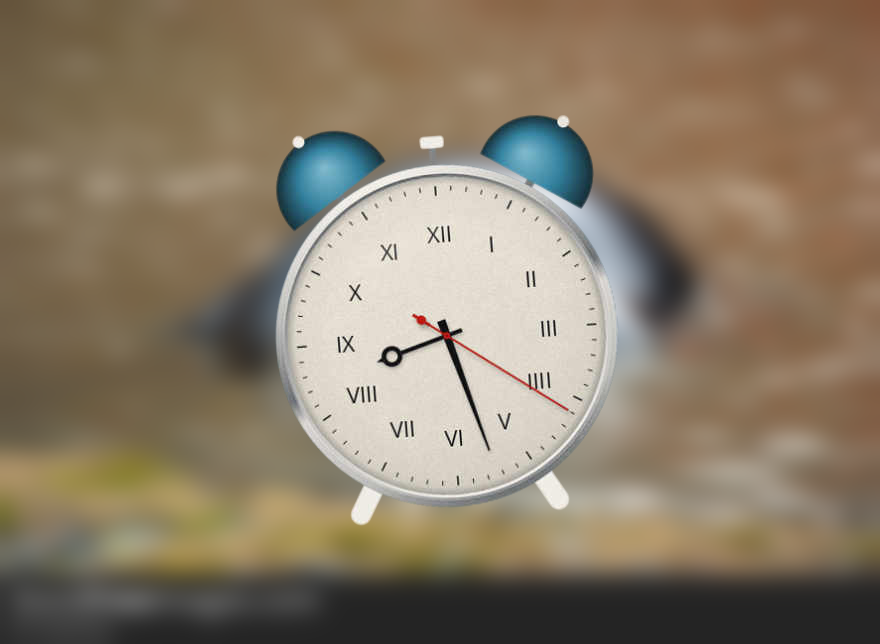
8:27:21
